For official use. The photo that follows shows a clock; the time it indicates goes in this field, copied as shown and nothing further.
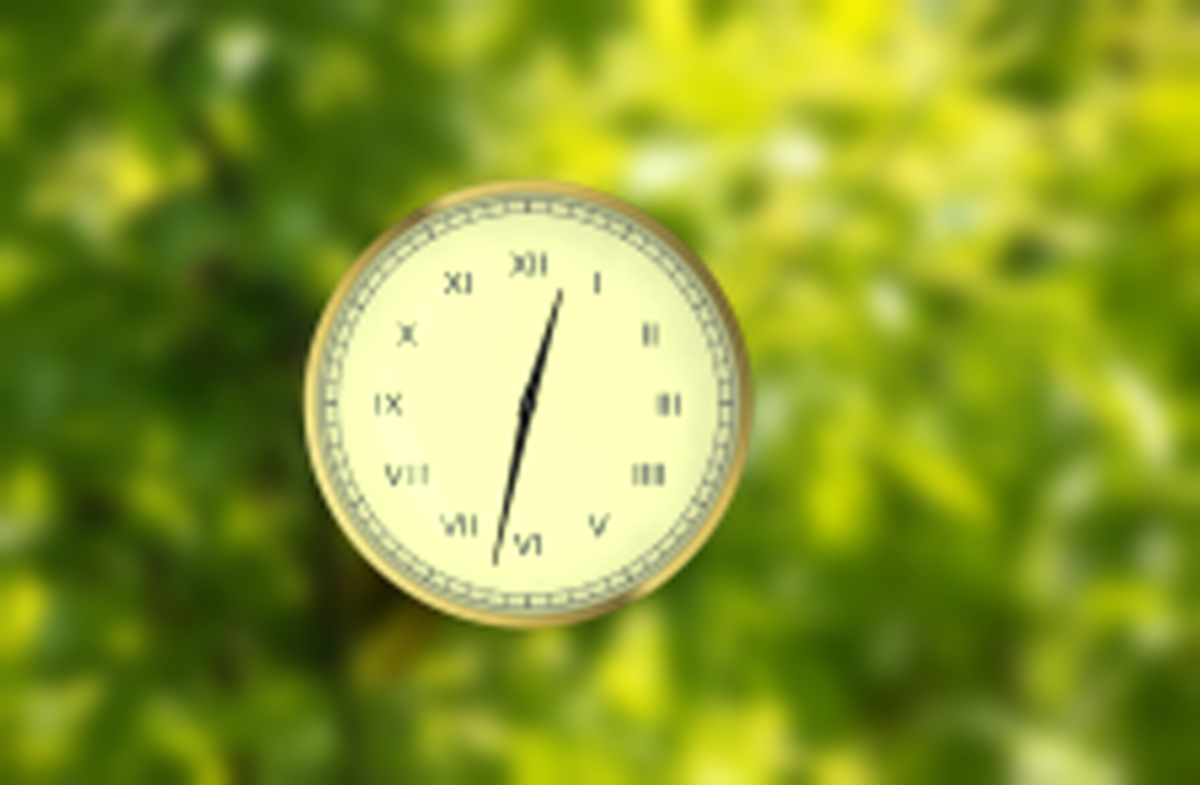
12:32
